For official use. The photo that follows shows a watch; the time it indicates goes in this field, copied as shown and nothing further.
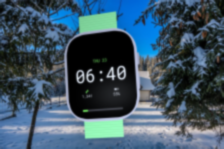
6:40
